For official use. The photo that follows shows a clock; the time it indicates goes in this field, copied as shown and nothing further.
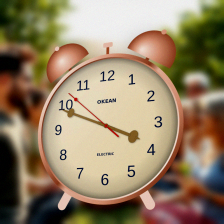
3:48:52
